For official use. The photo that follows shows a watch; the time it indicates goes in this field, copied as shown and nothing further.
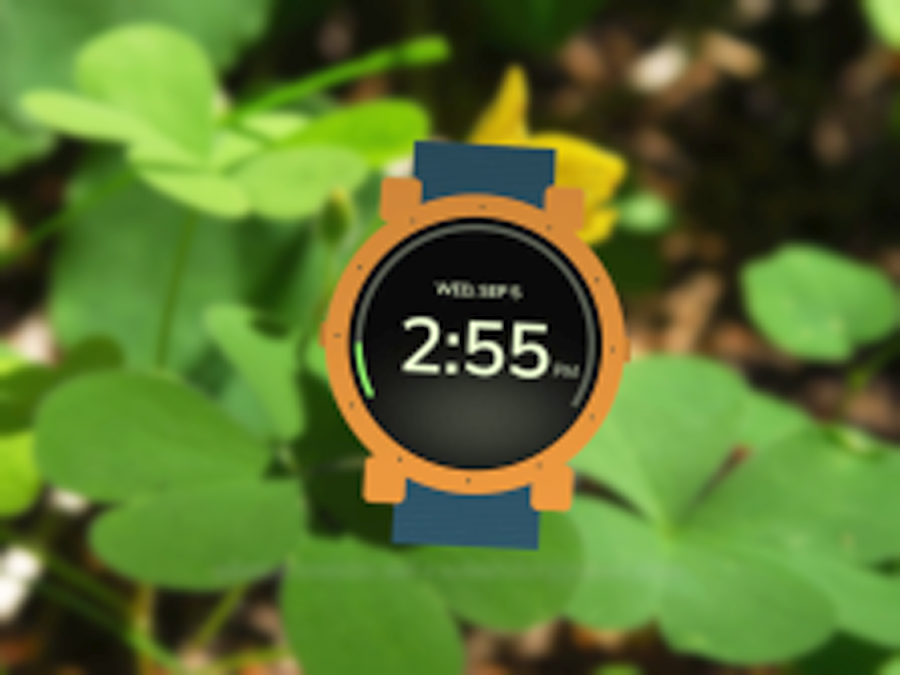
2:55
